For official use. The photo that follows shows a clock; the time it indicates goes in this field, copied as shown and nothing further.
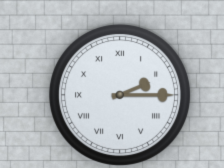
2:15
